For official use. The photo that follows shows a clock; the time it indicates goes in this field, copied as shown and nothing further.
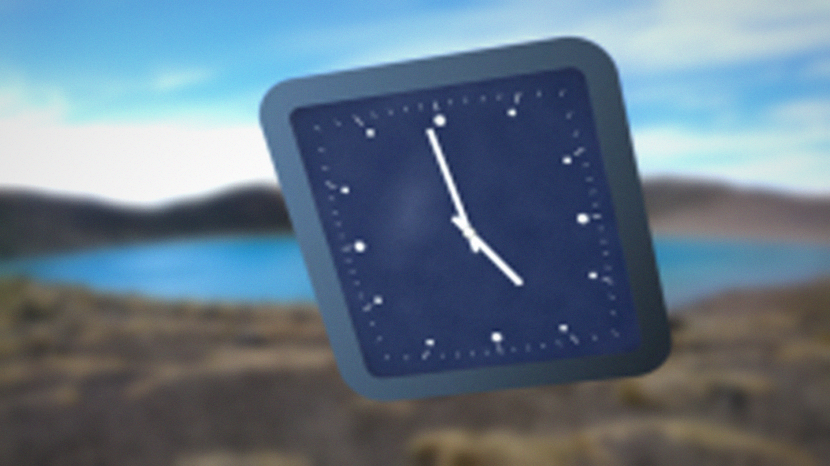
4:59
